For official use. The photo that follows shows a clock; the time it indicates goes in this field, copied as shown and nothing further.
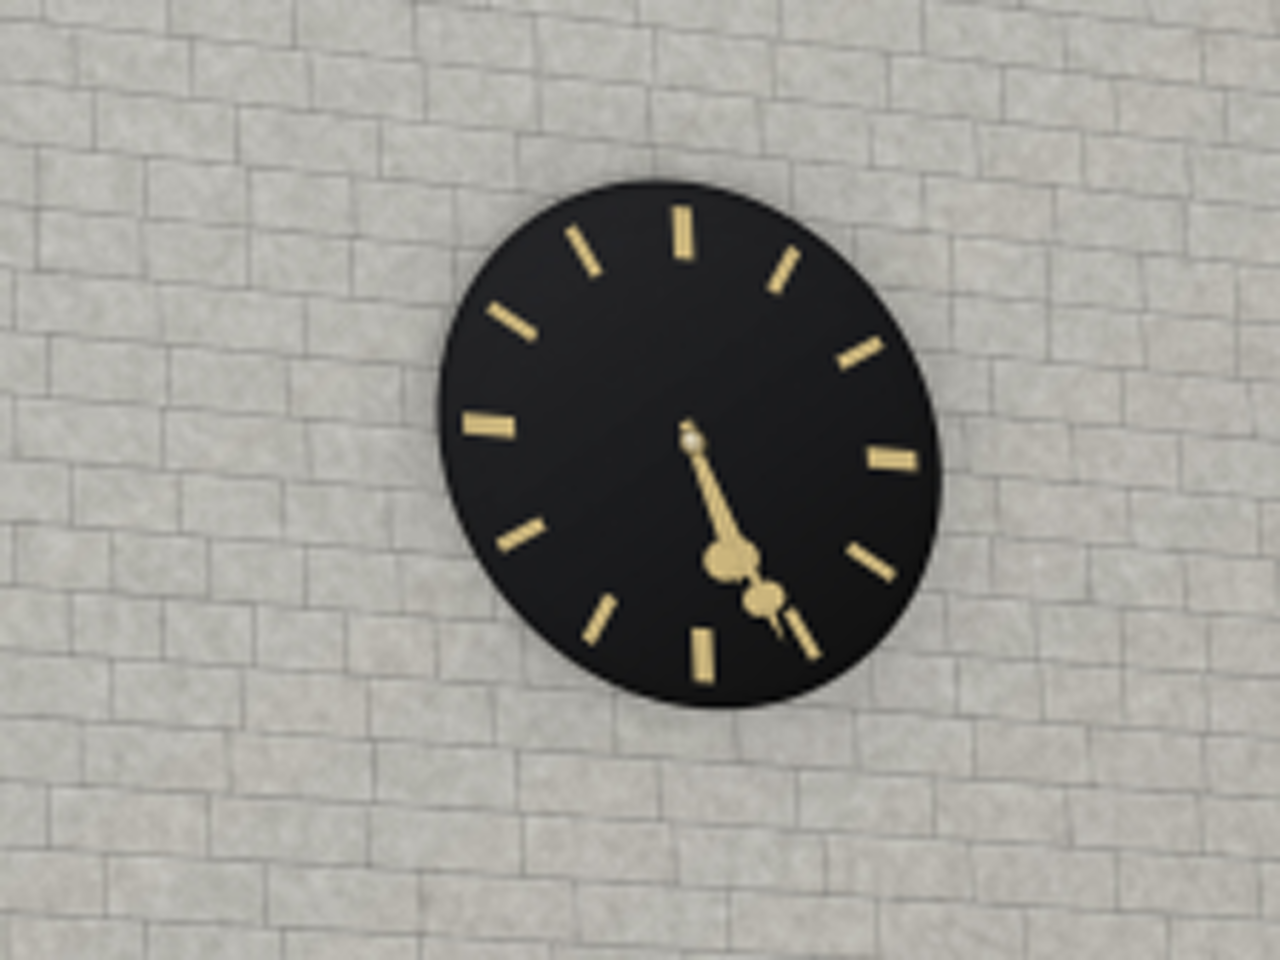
5:26
